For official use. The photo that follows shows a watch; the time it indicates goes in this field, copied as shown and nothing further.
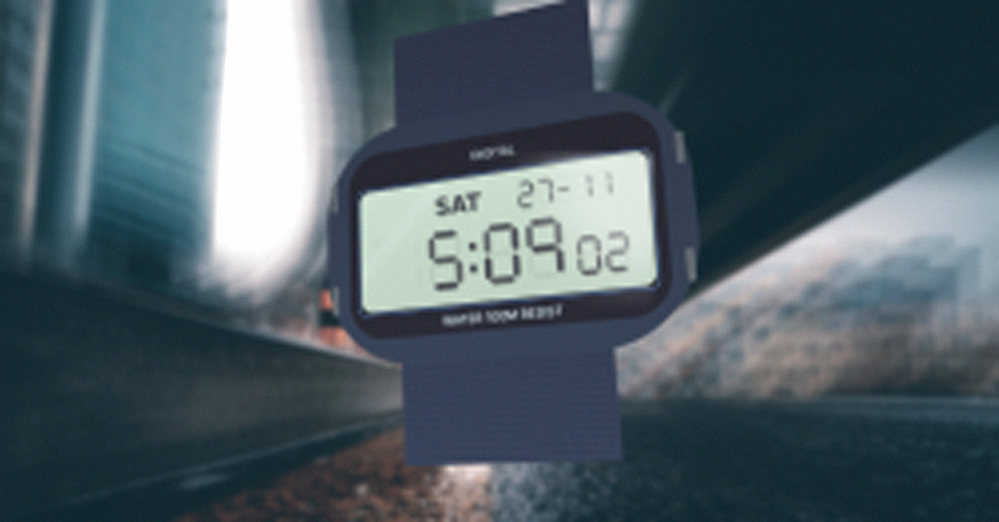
5:09:02
